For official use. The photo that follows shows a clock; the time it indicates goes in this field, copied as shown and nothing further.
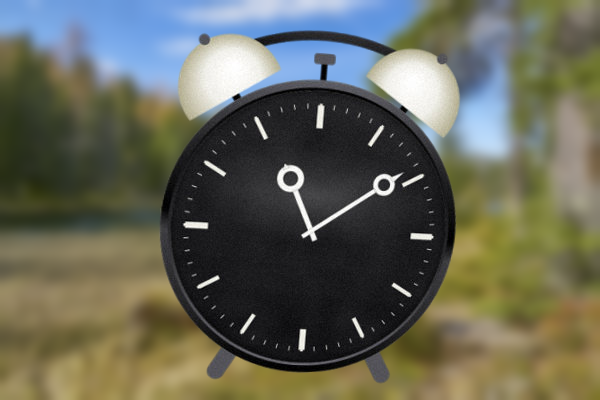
11:09
